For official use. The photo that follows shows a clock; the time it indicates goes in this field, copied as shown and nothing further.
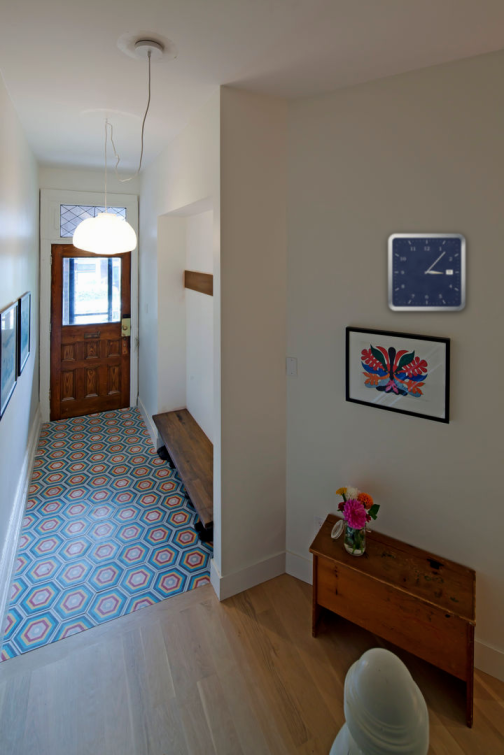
3:07
